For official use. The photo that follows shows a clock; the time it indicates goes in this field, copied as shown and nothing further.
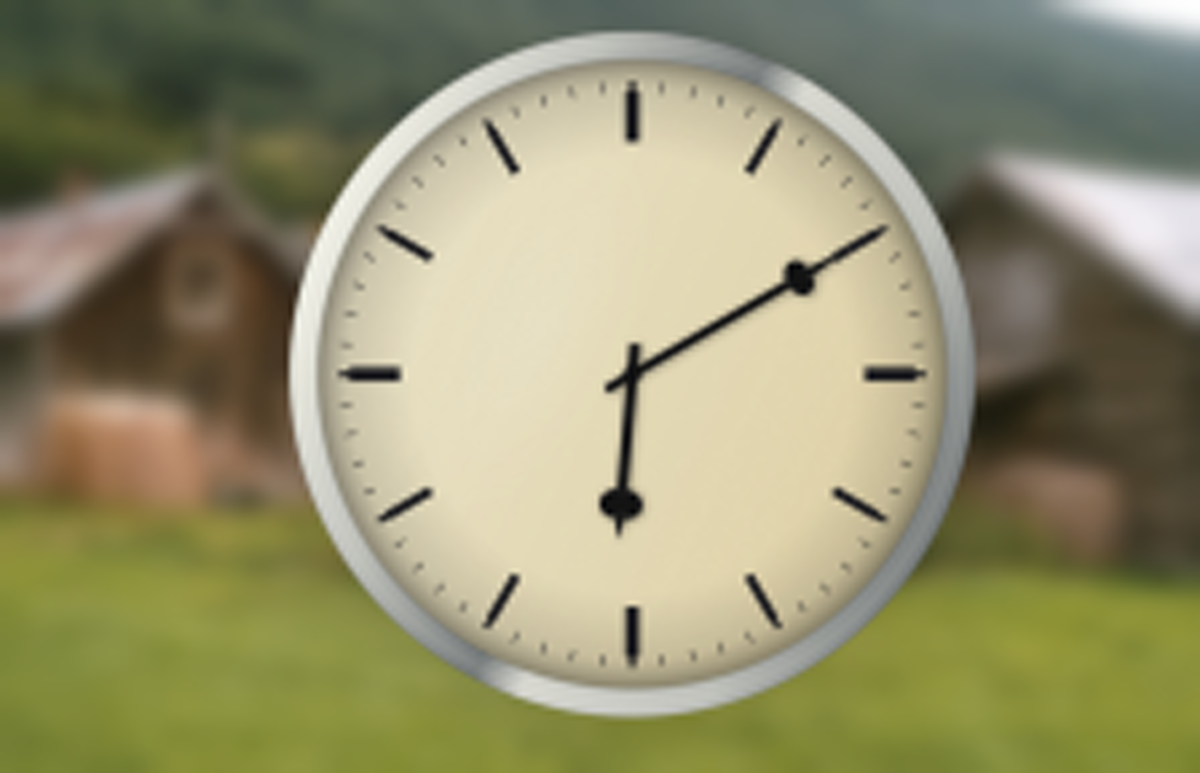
6:10
